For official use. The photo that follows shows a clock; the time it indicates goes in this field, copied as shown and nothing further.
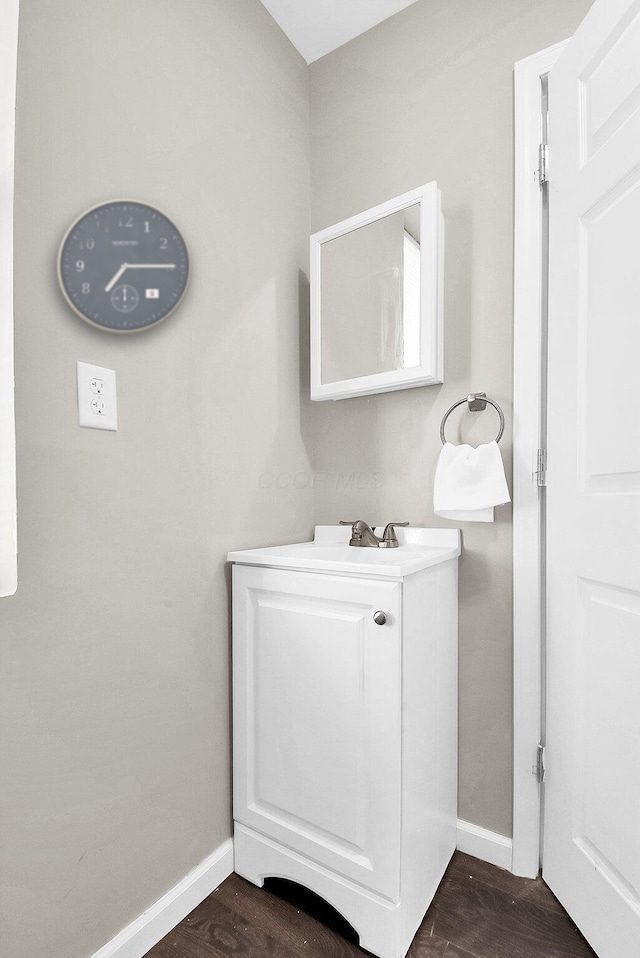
7:15
